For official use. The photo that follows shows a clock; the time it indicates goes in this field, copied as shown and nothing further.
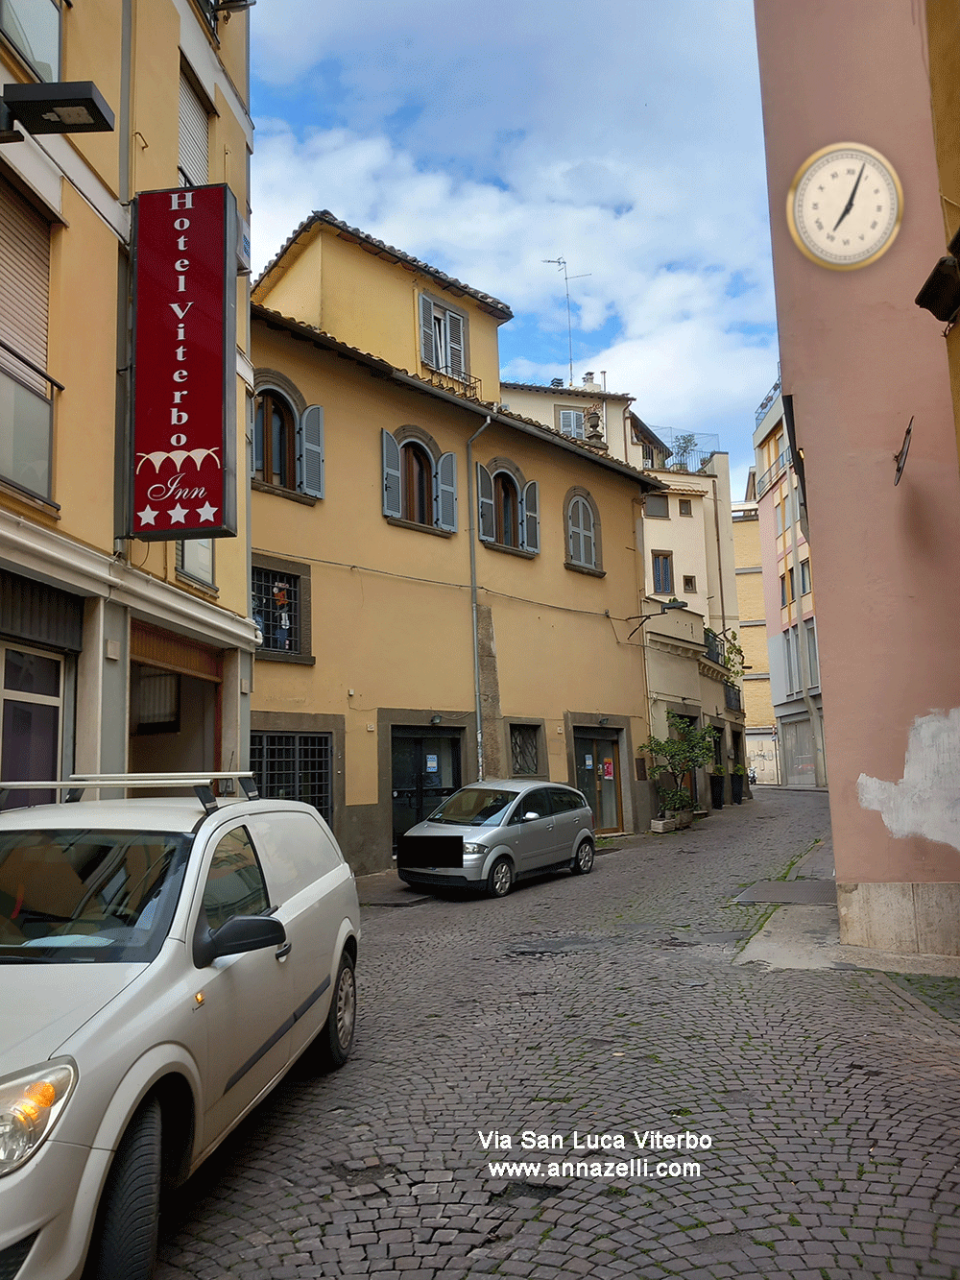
7:03
